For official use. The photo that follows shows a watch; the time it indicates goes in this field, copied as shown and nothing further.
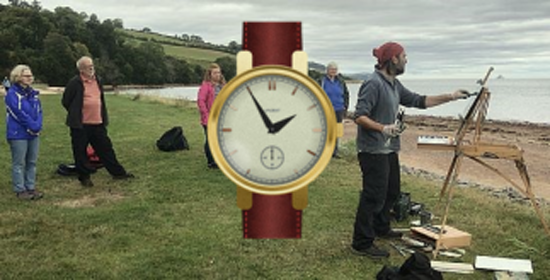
1:55
